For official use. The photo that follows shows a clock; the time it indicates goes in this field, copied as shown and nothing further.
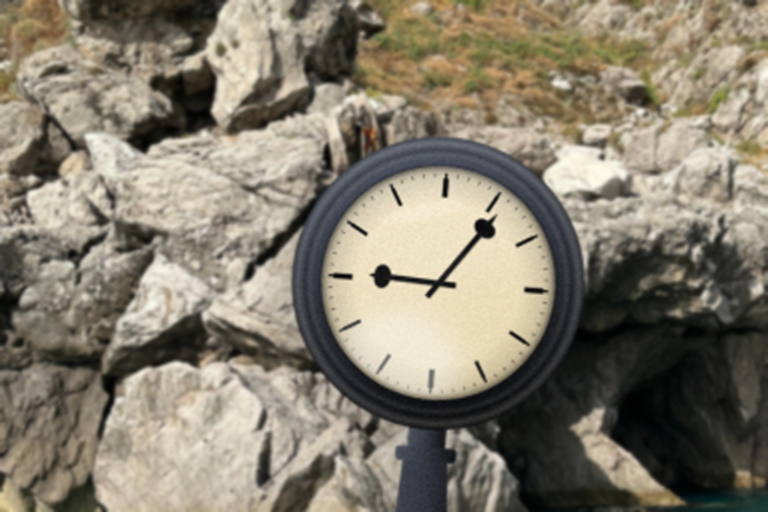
9:06
